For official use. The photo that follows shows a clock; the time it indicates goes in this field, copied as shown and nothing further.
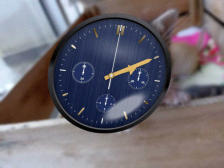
2:10
